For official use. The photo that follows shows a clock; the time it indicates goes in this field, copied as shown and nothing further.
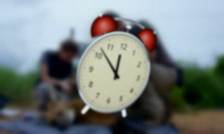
11:52
